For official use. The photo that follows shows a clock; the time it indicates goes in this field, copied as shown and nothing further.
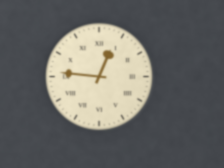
12:46
